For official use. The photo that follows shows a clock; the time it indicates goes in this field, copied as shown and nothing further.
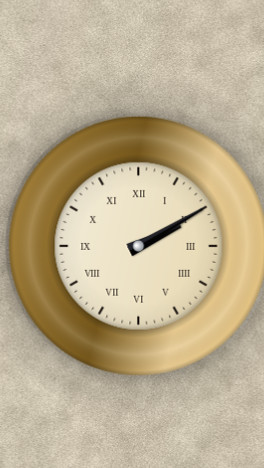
2:10
